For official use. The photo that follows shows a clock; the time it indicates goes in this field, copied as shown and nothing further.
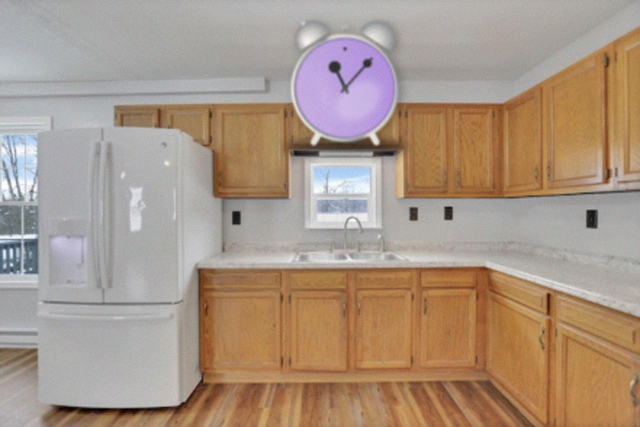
11:07
